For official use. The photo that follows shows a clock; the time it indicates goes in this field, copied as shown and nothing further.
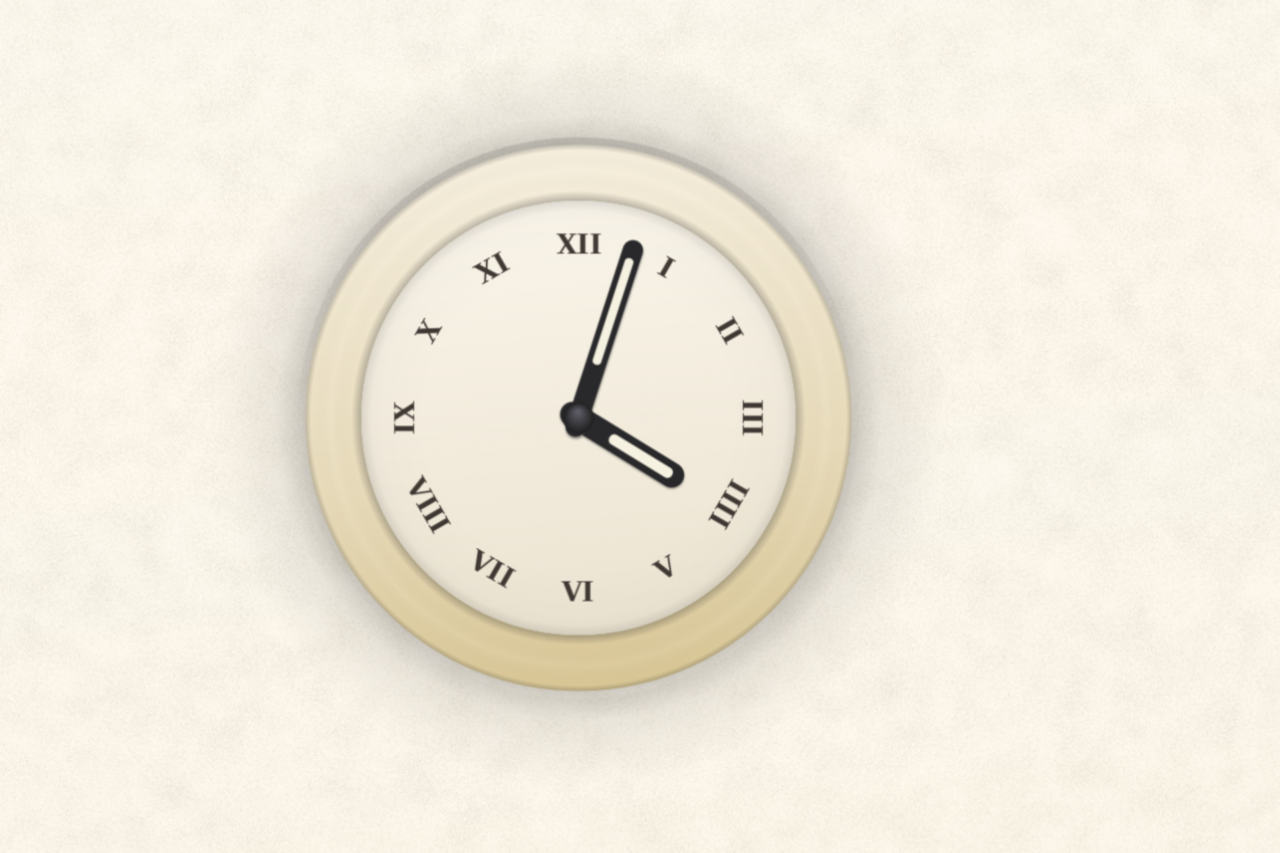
4:03
